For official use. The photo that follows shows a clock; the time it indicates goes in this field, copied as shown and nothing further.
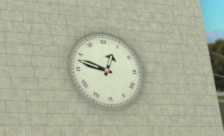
12:48
